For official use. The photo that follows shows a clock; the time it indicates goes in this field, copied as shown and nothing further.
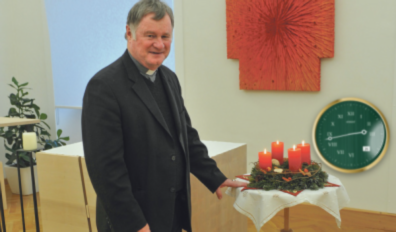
2:43
